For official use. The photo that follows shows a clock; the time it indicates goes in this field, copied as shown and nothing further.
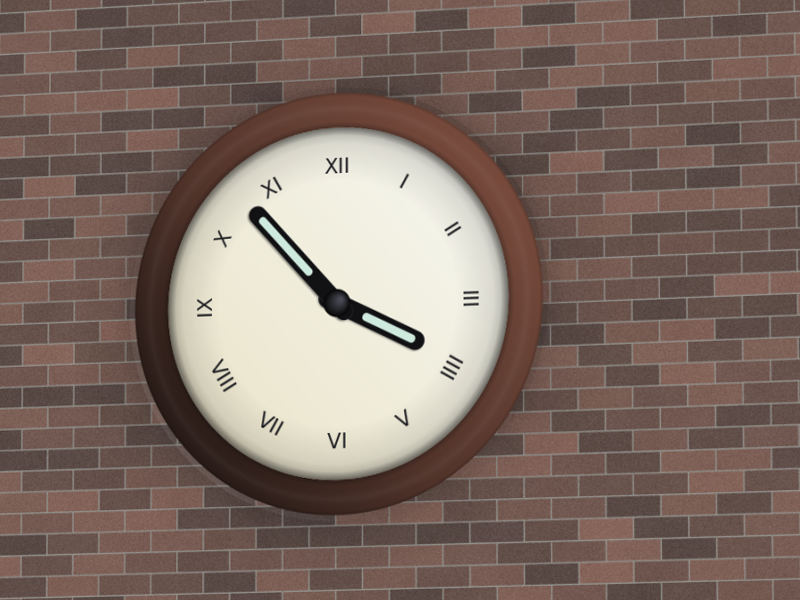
3:53
